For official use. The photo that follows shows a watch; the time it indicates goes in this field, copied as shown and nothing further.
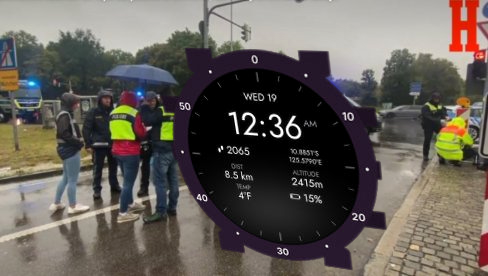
12:36
